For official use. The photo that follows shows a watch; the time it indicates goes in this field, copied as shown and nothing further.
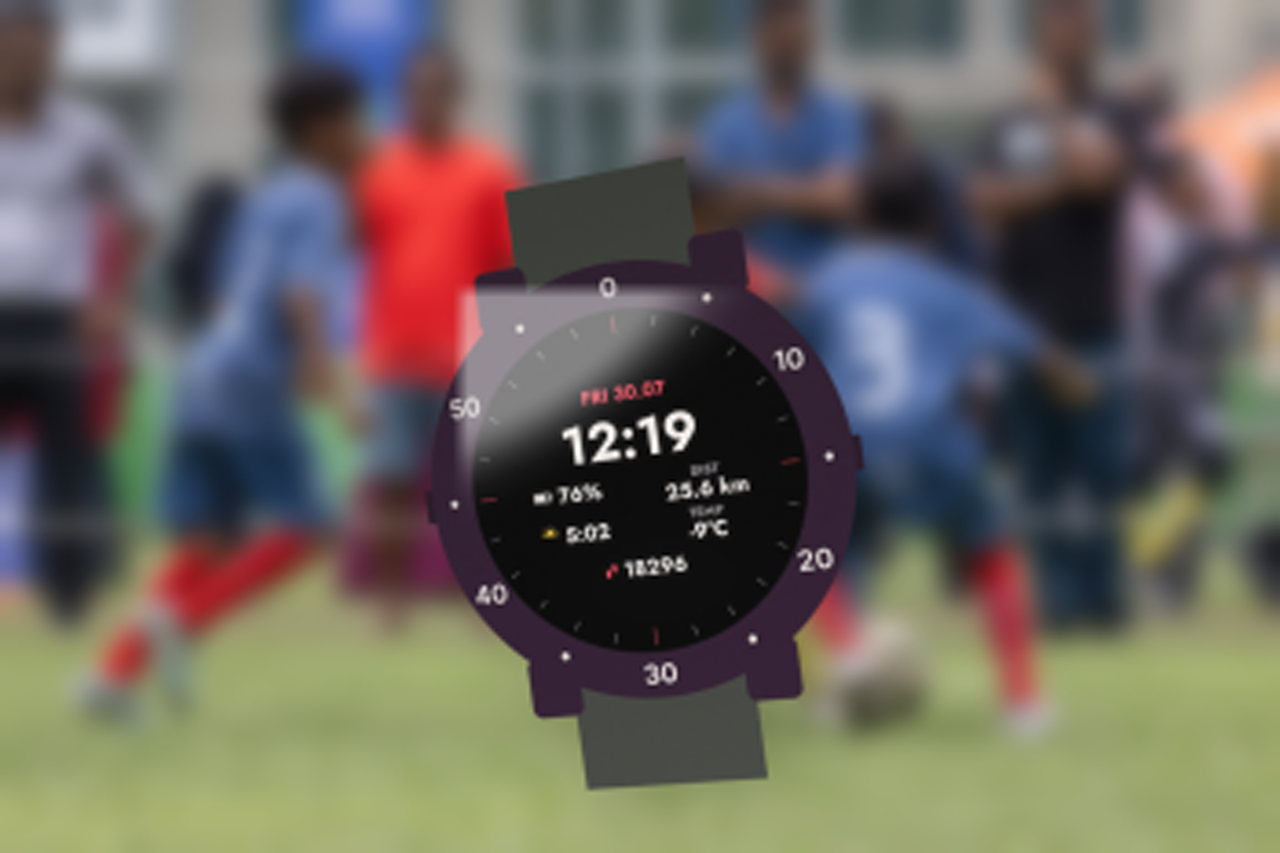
12:19
